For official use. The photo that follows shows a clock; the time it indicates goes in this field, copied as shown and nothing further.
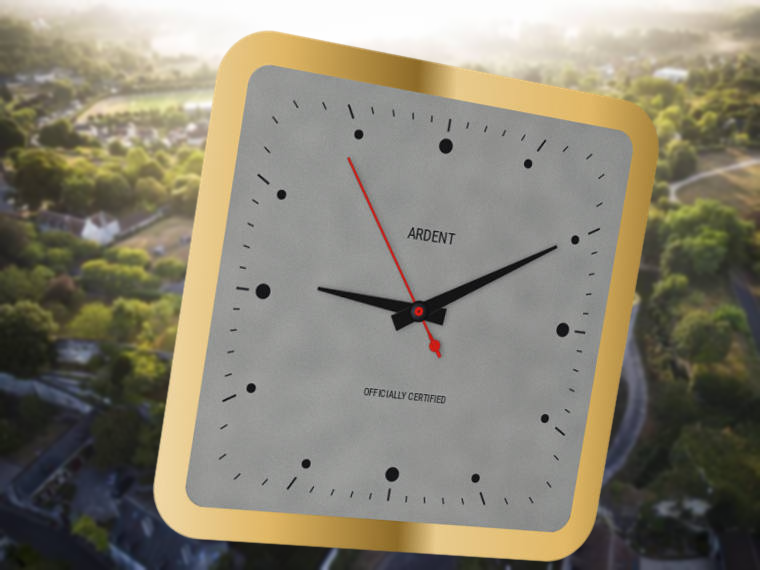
9:09:54
